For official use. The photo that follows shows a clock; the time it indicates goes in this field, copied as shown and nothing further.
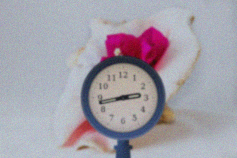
2:43
